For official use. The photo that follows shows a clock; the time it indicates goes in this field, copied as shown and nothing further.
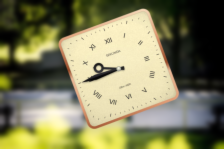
9:45
